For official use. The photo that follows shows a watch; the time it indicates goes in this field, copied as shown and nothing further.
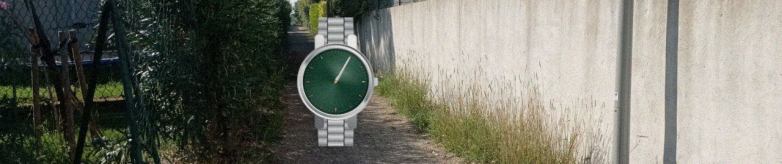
1:05
